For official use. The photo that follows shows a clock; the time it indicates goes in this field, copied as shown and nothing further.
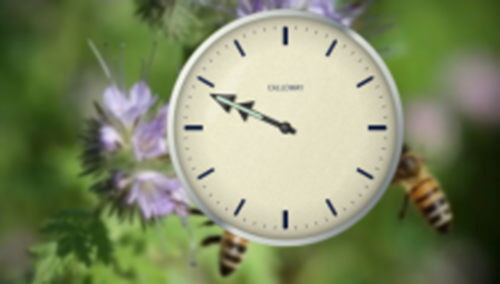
9:49
